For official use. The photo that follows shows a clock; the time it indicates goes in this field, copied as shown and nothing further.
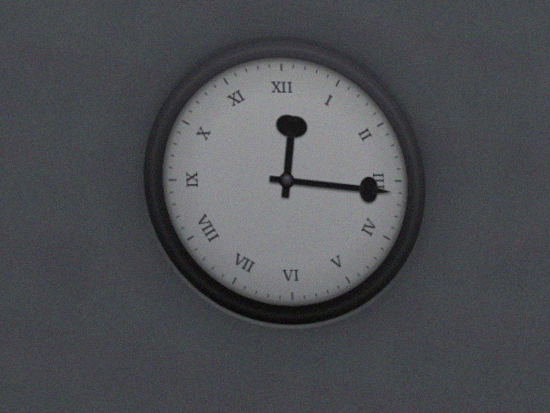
12:16
